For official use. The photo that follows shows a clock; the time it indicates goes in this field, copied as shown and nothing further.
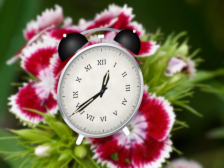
12:40
